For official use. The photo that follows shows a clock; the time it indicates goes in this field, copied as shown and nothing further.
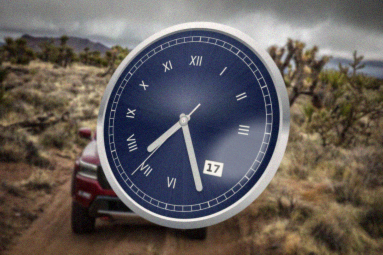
7:25:36
